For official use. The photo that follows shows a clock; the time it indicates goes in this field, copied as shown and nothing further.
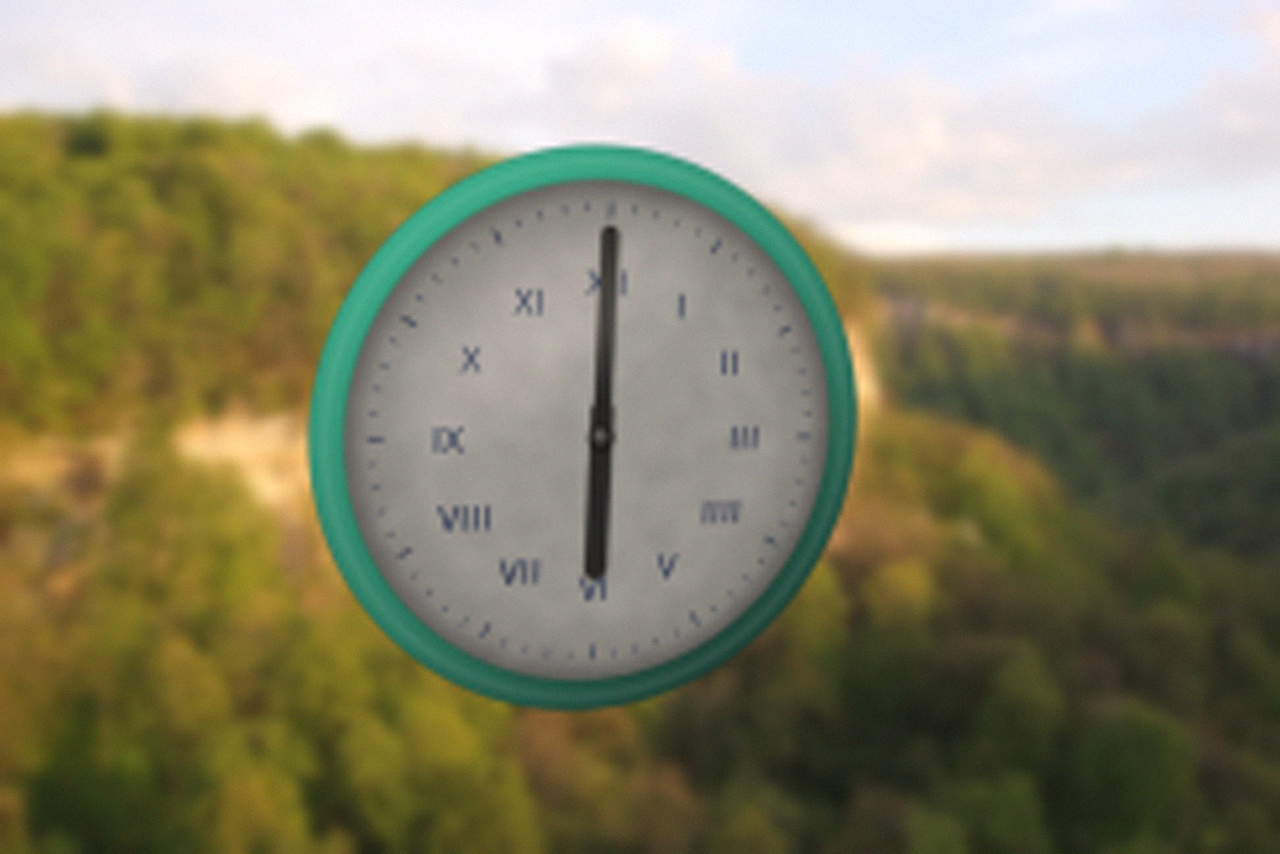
6:00
